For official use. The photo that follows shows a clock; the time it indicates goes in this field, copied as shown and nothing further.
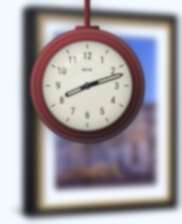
8:12
